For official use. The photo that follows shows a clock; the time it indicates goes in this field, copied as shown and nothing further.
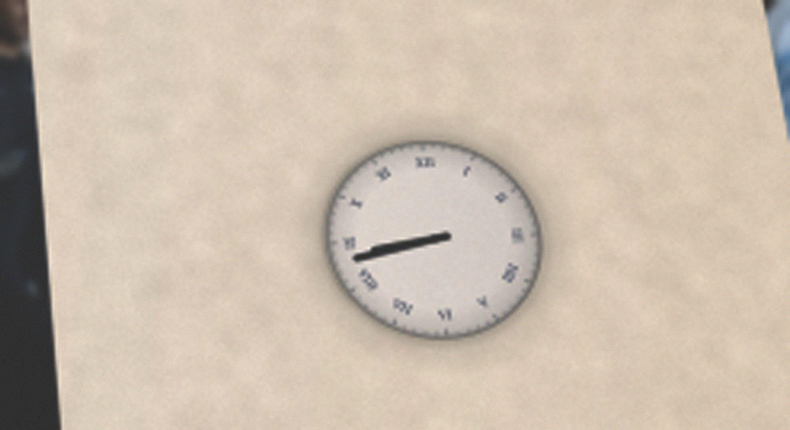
8:43
